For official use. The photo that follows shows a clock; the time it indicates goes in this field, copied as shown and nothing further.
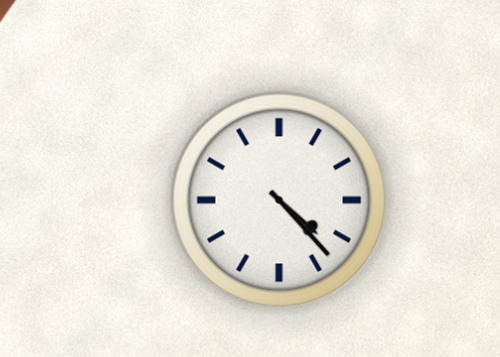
4:23
